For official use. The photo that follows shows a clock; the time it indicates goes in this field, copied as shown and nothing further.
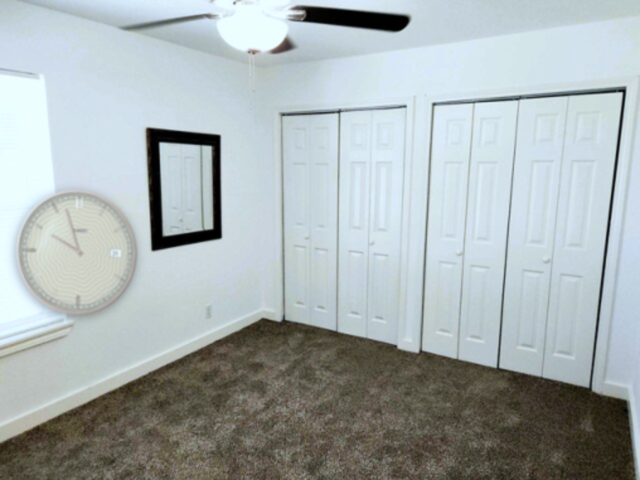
9:57
